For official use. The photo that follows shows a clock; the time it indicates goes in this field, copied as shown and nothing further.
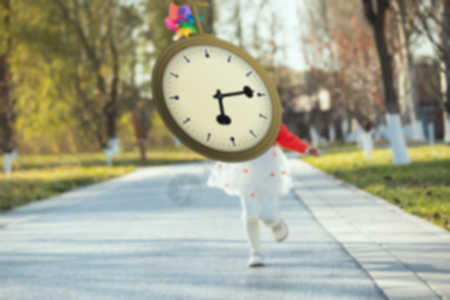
6:14
